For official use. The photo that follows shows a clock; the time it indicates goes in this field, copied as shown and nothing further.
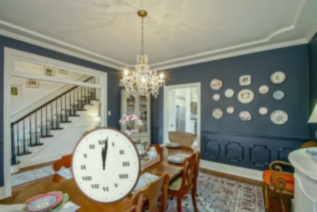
12:02
